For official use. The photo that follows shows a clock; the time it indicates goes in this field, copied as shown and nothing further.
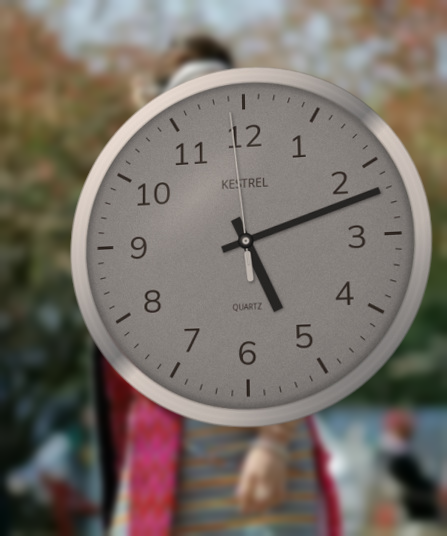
5:11:59
